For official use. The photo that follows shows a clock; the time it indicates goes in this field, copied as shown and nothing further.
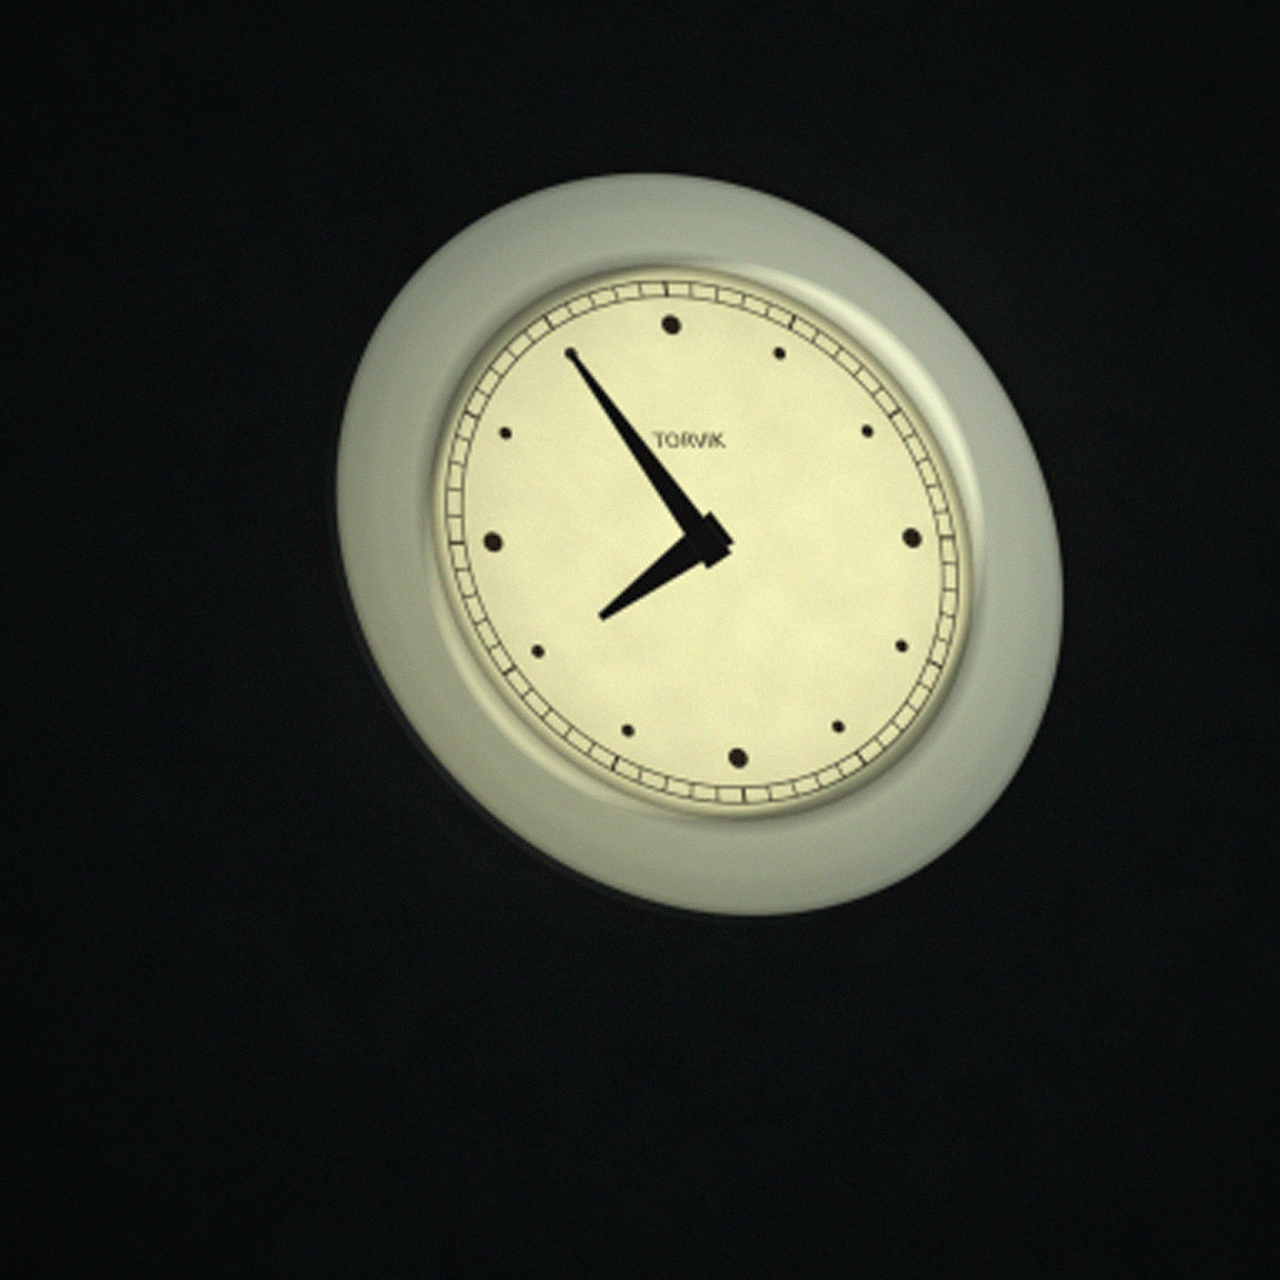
7:55
